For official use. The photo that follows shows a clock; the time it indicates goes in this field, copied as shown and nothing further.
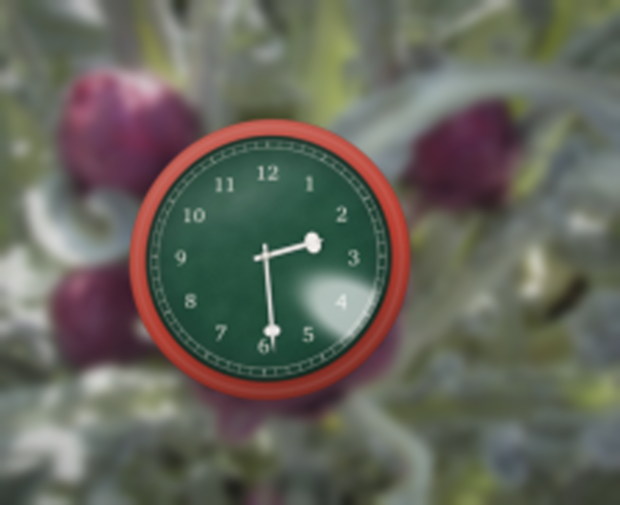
2:29
